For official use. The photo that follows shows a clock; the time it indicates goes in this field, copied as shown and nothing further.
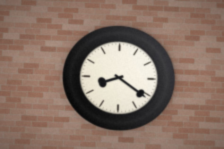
8:21
